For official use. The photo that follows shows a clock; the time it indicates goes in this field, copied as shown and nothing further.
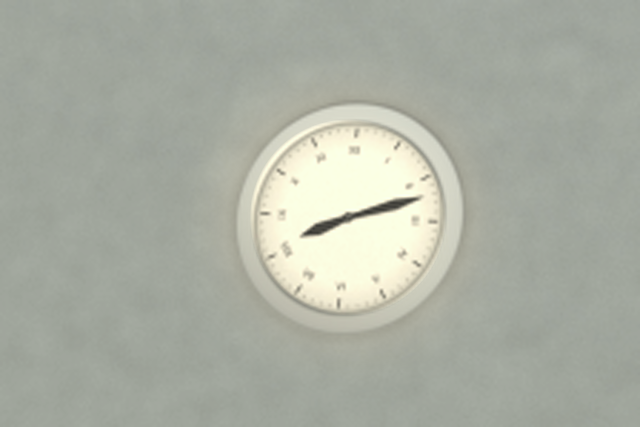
8:12
